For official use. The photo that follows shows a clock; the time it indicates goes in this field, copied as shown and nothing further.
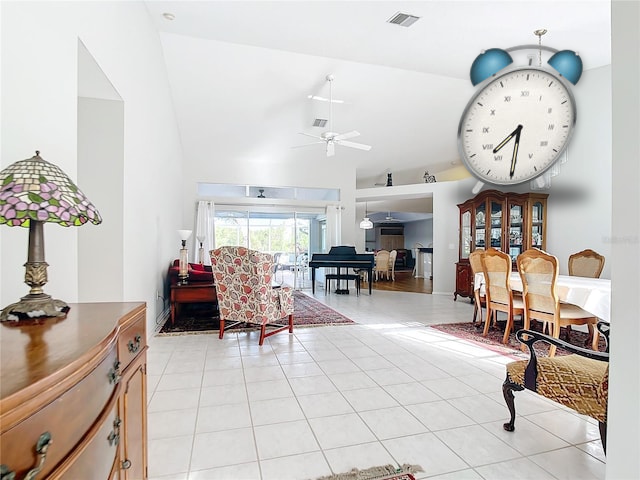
7:30
